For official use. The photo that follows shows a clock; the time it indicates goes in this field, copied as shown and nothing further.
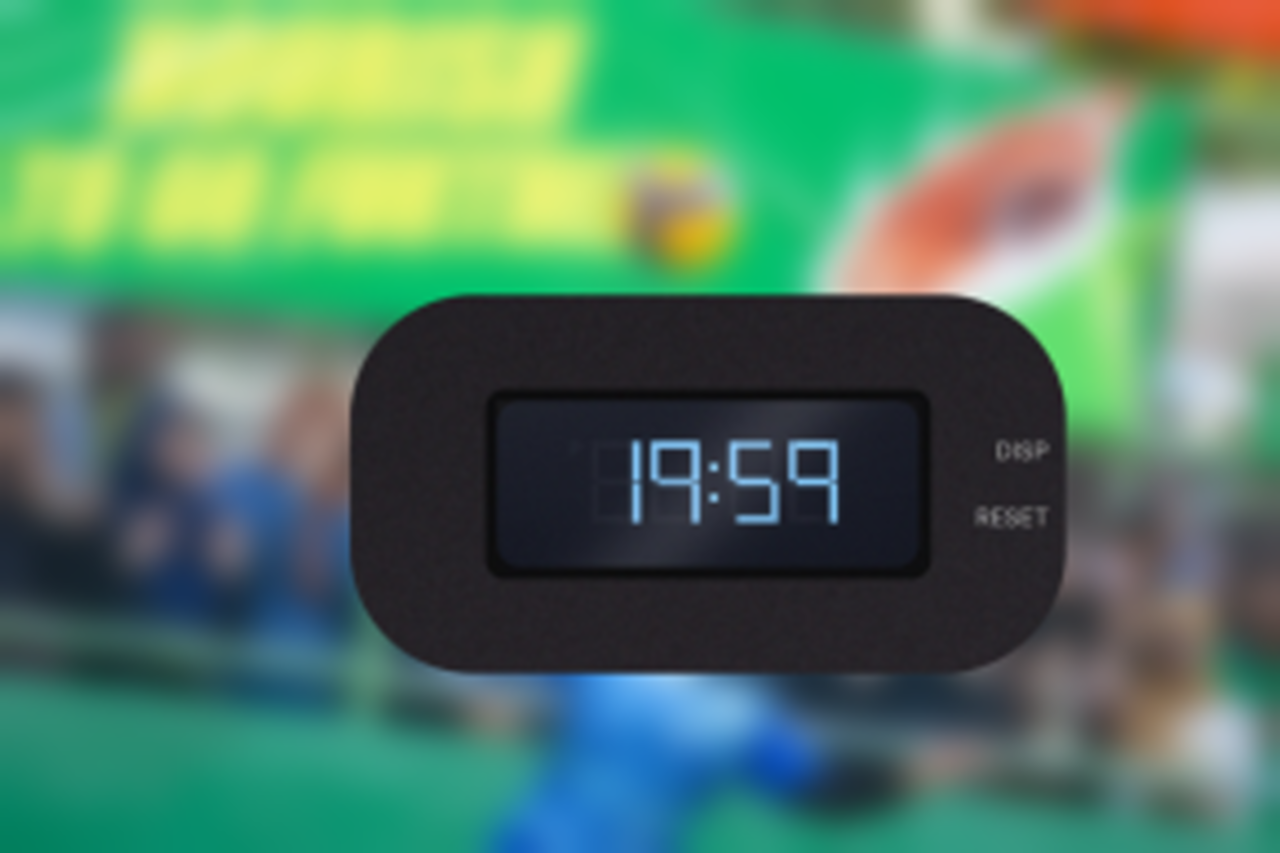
19:59
